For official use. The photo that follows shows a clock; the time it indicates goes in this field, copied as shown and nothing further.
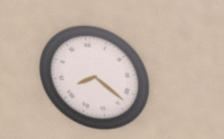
8:23
